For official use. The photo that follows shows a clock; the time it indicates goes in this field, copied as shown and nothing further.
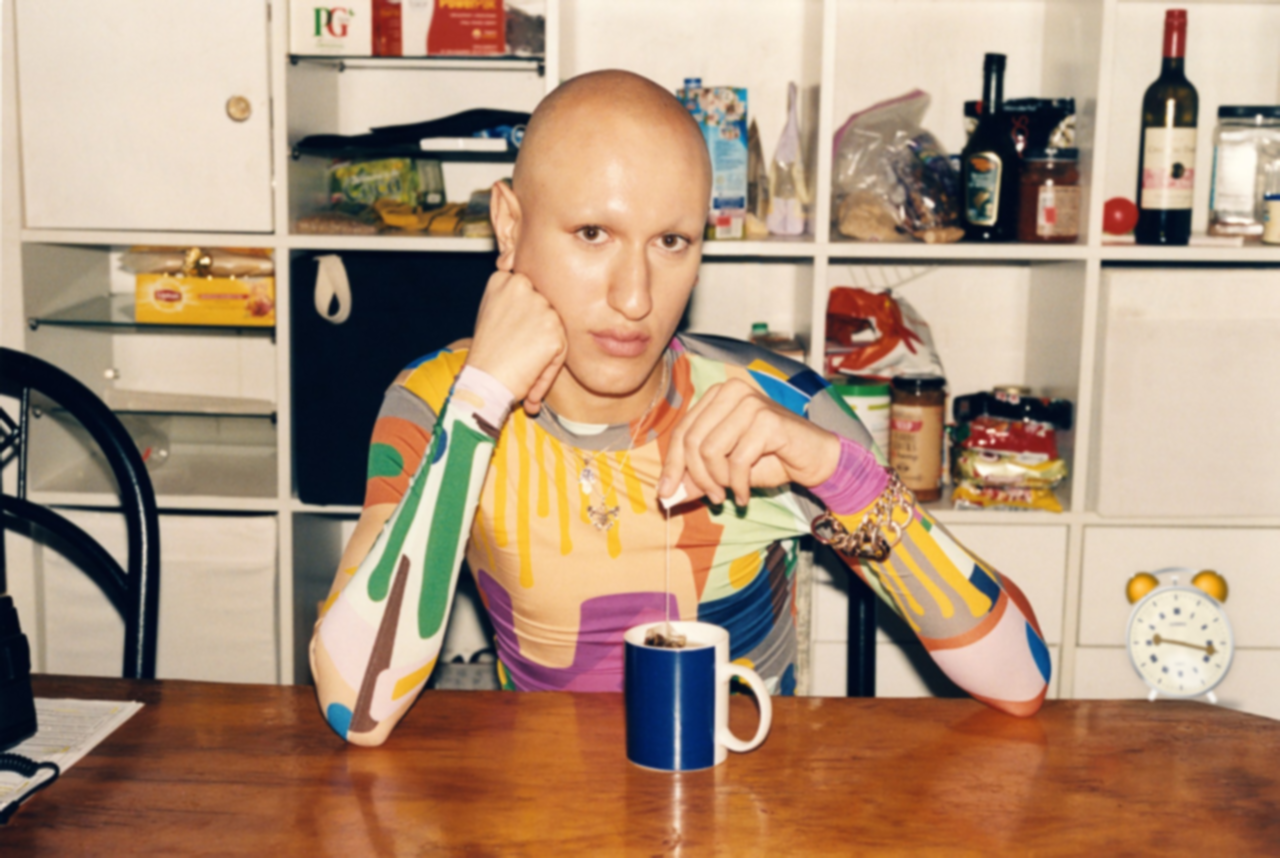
9:17
